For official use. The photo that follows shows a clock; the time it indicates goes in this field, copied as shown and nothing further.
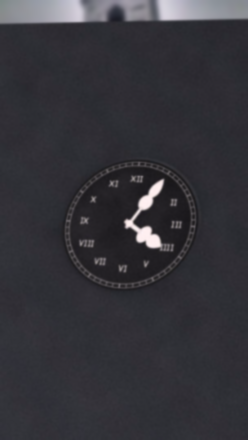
4:05
